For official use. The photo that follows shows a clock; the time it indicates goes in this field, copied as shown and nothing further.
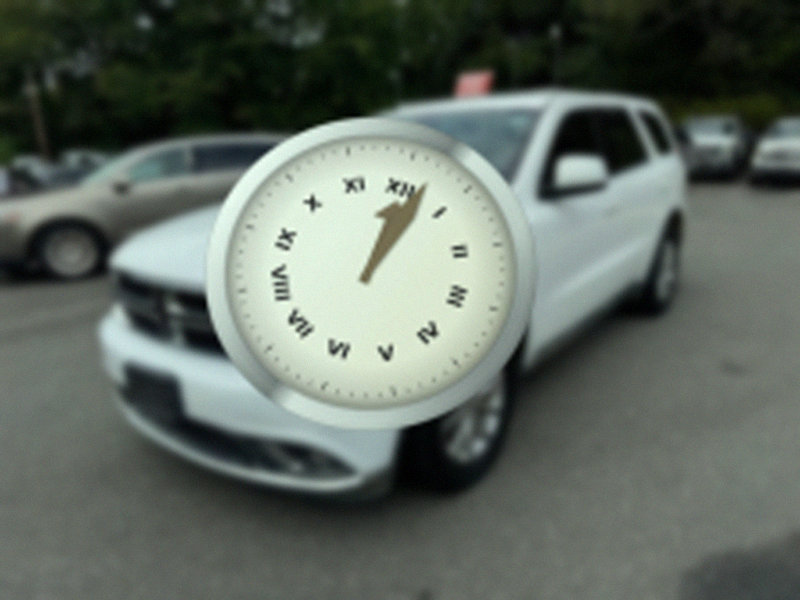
12:02
